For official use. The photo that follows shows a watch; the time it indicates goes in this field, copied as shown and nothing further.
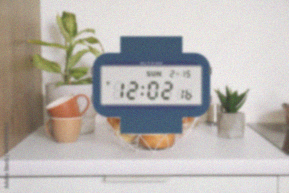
12:02:16
